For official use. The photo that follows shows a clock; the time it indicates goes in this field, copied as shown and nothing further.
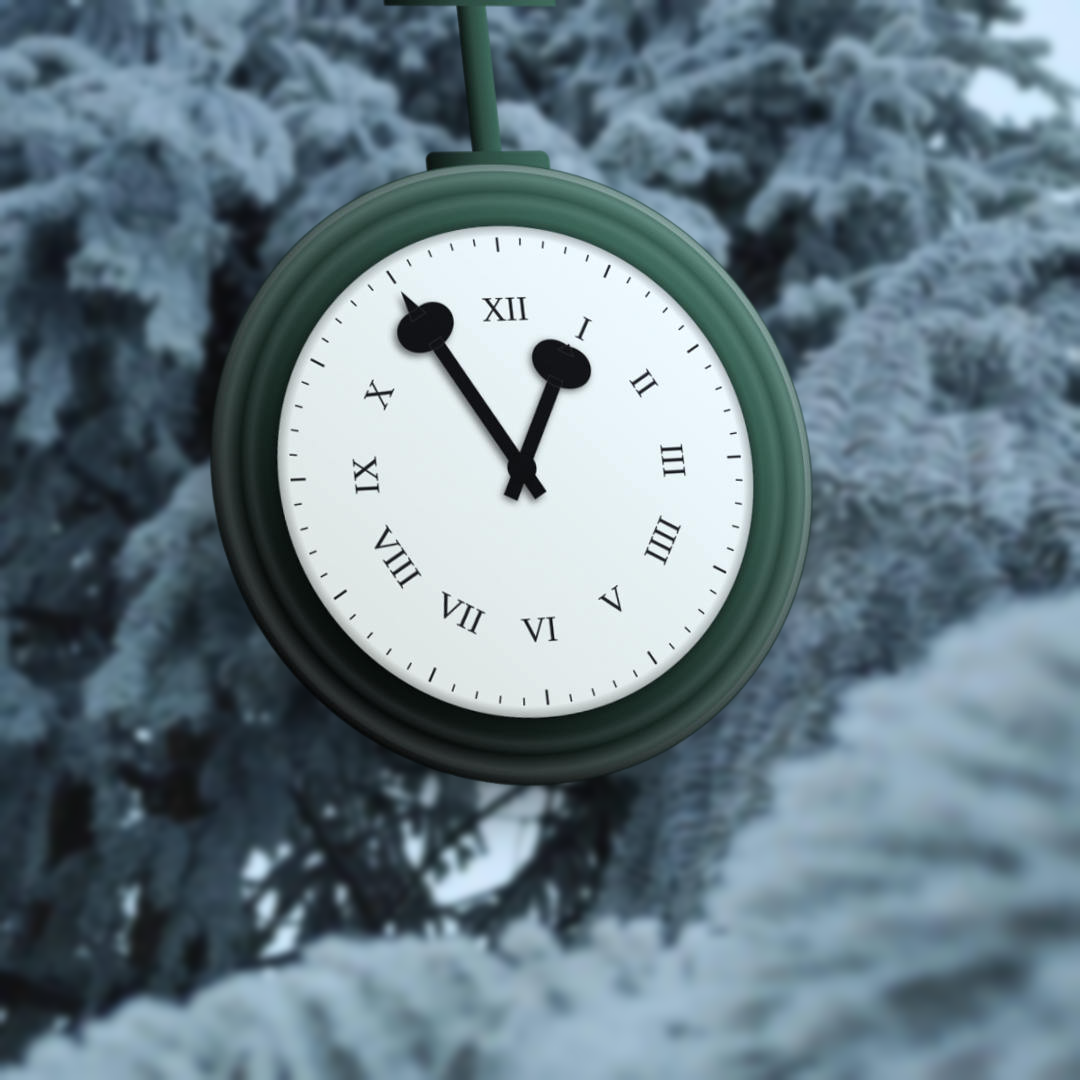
12:55
